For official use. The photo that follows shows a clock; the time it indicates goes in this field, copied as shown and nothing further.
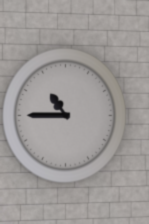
10:45
